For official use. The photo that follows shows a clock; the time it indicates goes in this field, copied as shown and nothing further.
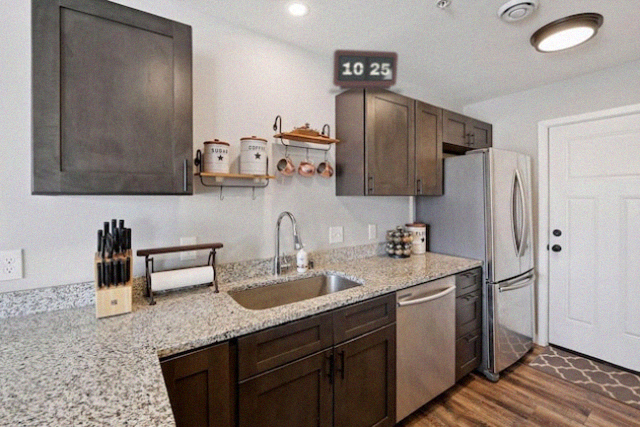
10:25
